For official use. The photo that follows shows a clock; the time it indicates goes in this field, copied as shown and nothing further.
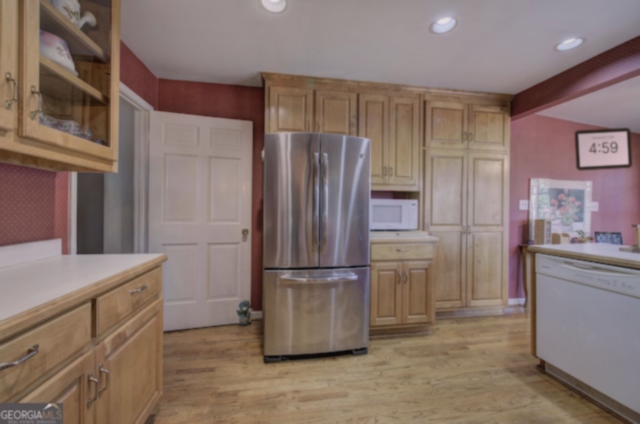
4:59
